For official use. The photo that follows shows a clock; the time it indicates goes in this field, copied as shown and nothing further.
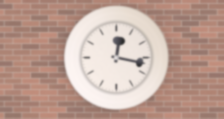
12:17
